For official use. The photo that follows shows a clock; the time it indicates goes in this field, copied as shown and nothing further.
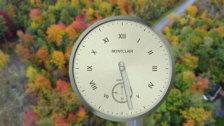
5:28
